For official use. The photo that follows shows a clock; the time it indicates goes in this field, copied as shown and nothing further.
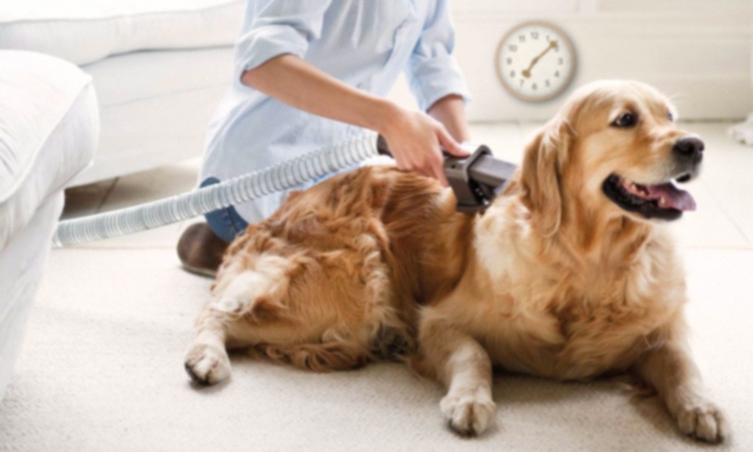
7:08
